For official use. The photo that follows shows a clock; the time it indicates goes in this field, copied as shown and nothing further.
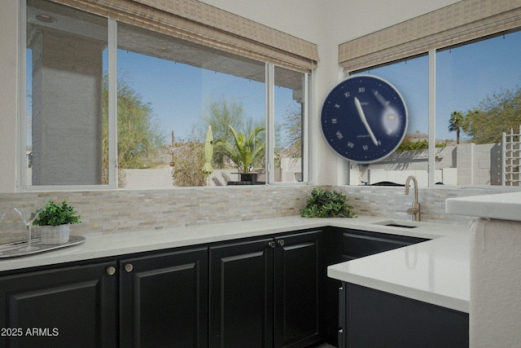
11:26
